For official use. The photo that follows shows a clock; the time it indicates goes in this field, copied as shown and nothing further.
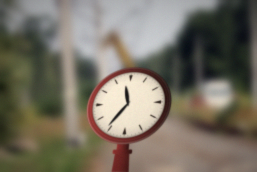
11:36
